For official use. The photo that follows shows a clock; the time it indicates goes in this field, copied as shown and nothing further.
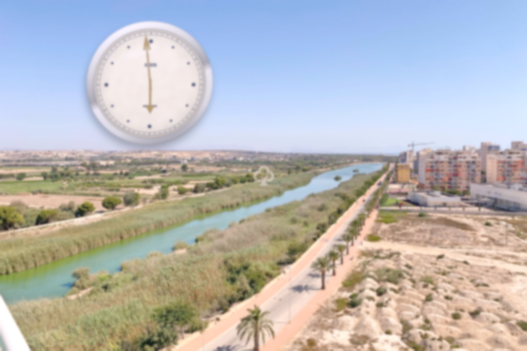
5:59
